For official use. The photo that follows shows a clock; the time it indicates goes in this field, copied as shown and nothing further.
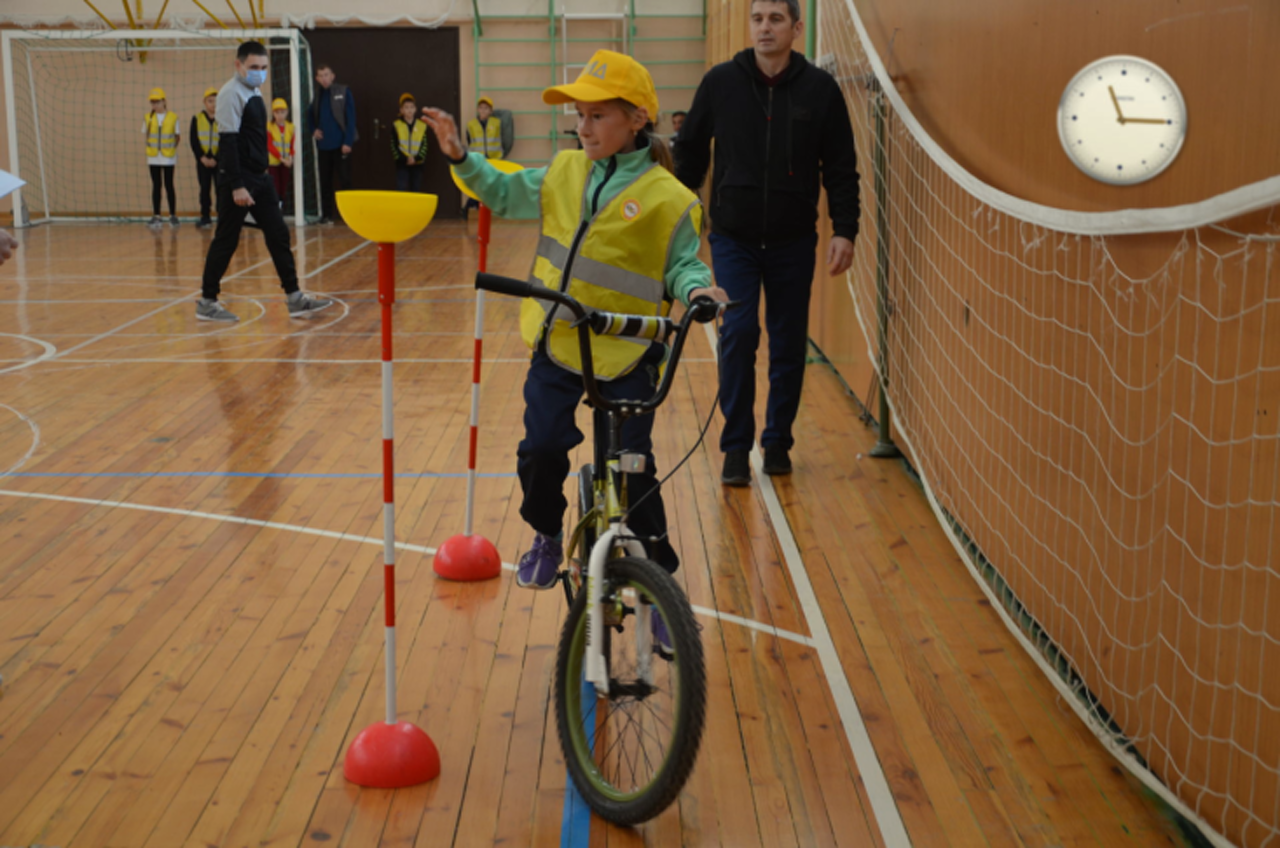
11:15
